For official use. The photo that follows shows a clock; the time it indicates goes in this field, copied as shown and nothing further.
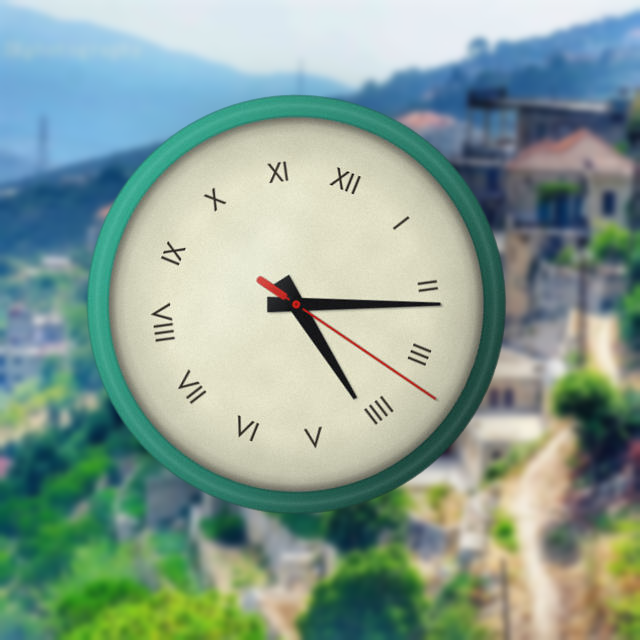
4:11:17
